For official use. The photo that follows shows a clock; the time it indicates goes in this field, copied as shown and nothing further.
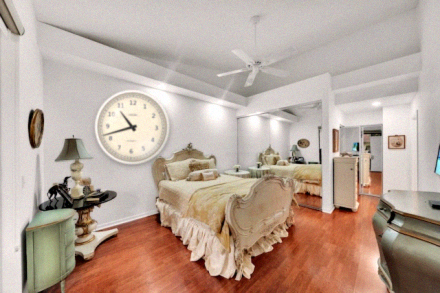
10:42
